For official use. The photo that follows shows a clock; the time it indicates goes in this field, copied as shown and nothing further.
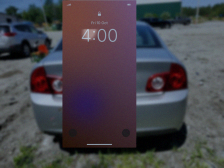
4:00
